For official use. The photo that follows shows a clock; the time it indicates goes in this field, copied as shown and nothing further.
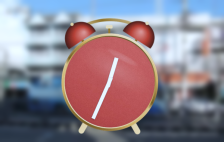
12:34
